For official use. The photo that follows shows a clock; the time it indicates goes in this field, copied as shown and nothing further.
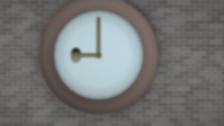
9:00
